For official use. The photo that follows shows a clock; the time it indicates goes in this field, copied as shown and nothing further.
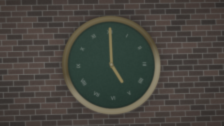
5:00
